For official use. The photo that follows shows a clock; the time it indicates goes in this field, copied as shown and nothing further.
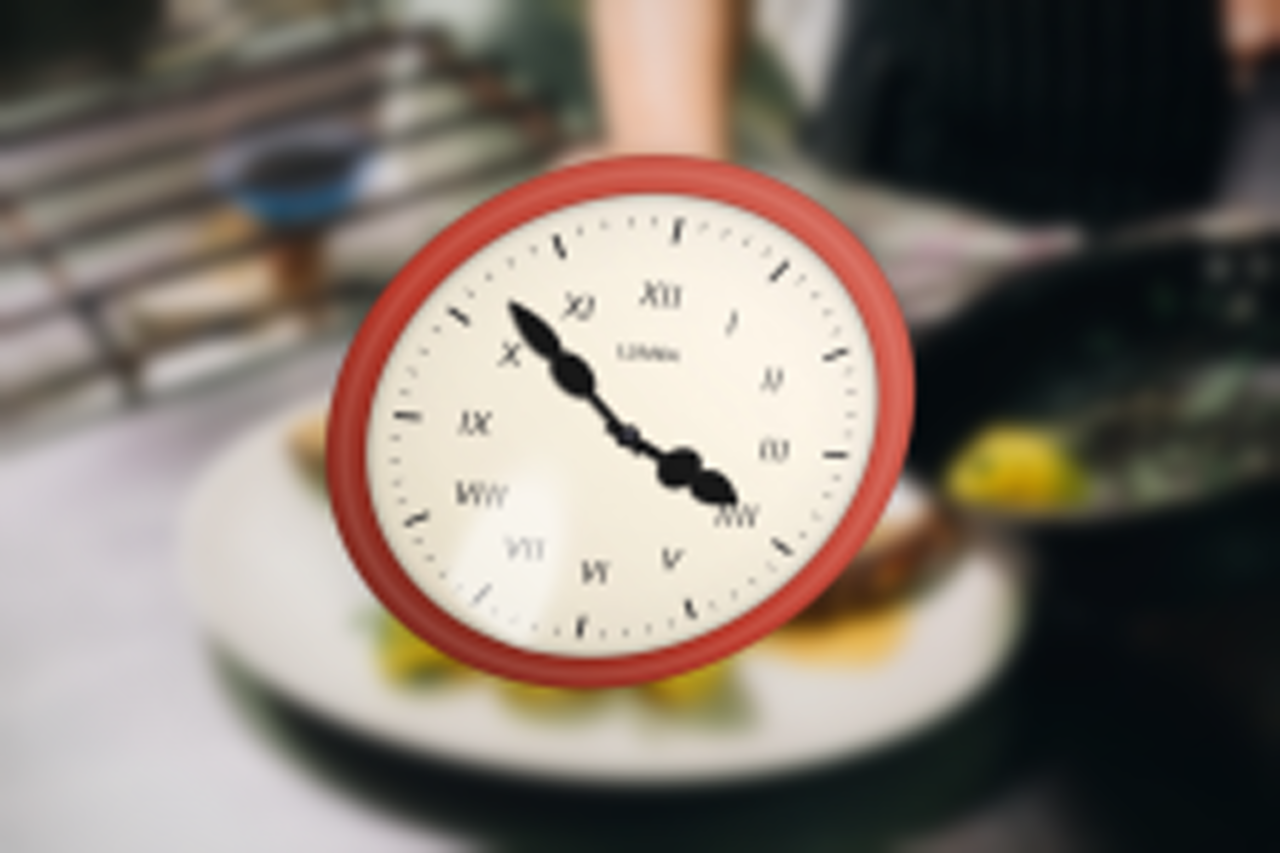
3:52
